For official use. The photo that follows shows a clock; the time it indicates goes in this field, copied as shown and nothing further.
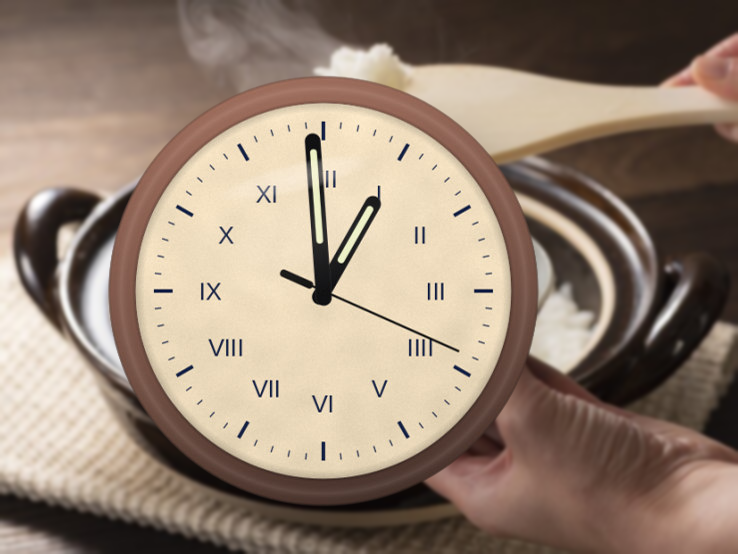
12:59:19
